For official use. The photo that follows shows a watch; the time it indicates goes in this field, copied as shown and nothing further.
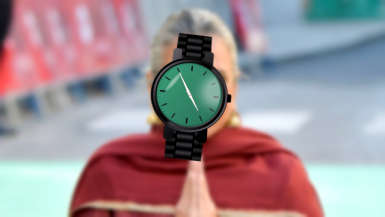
4:55
